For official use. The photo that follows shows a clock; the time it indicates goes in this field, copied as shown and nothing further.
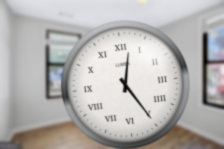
12:25
